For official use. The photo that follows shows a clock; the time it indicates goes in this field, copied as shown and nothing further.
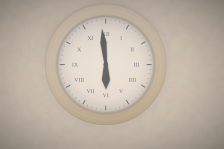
5:59
